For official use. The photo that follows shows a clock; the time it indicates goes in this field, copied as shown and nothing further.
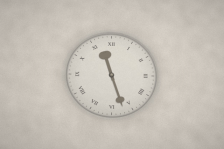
11:27
